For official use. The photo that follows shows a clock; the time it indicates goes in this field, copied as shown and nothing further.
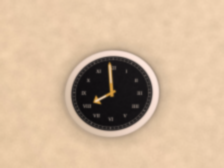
7:59
